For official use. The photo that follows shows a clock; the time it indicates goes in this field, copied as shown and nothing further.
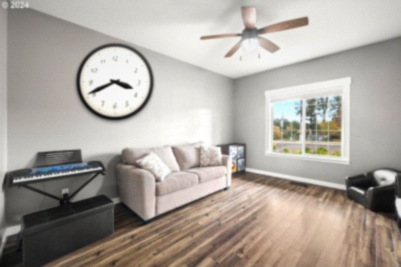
3:41
